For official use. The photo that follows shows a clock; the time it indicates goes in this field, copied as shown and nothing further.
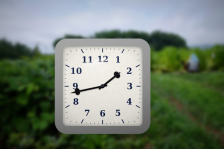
1:43
